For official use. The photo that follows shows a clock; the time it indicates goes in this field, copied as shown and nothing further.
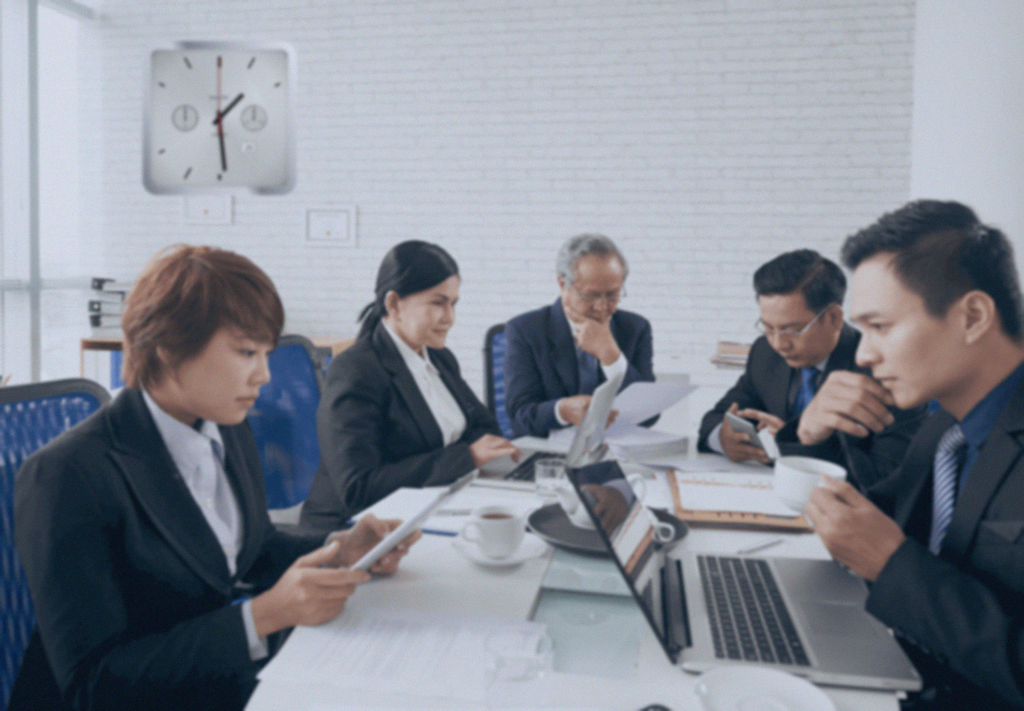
1:29
